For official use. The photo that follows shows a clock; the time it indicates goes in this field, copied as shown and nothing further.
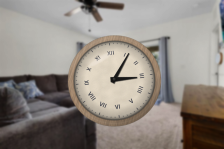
3:06
